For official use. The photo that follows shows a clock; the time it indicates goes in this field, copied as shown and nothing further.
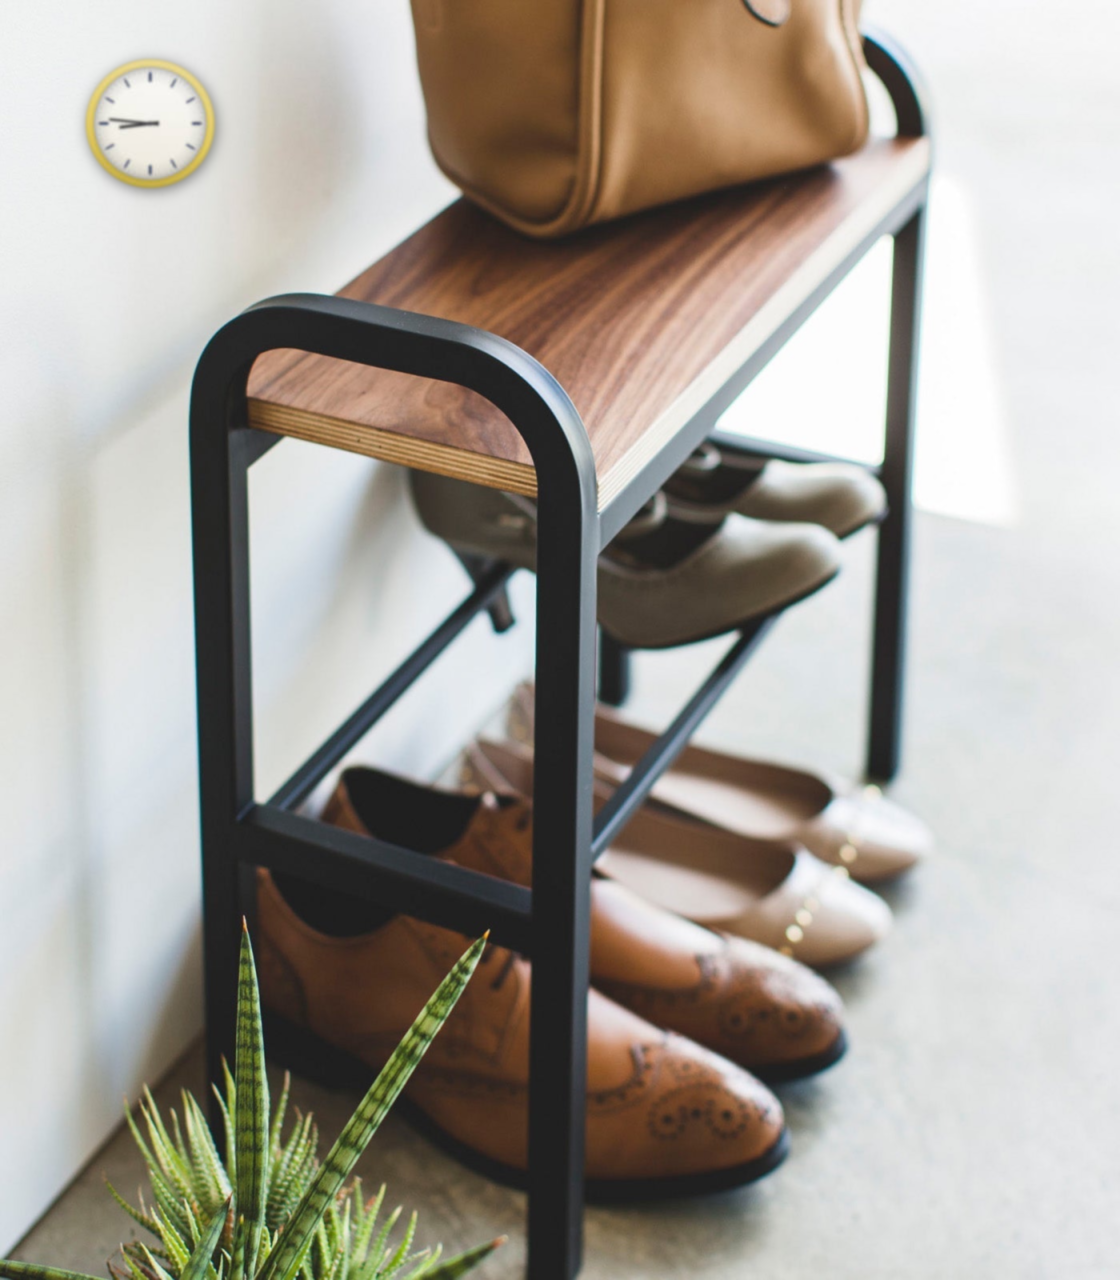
8:46
